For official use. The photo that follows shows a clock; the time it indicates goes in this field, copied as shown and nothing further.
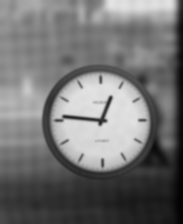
12:46
